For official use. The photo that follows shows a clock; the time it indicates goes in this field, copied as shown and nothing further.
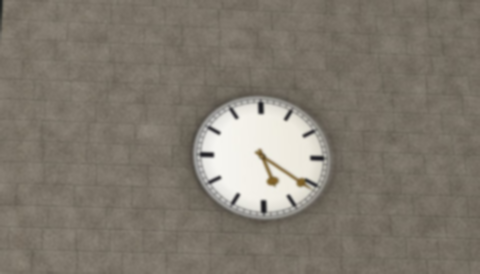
5:21
